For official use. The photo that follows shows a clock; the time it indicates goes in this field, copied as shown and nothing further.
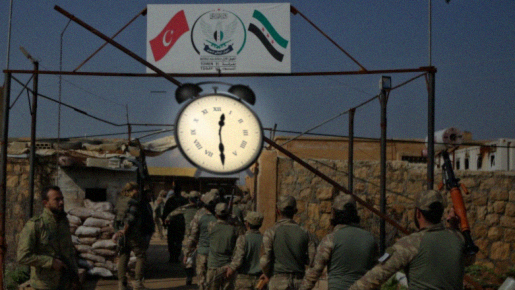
12:30
